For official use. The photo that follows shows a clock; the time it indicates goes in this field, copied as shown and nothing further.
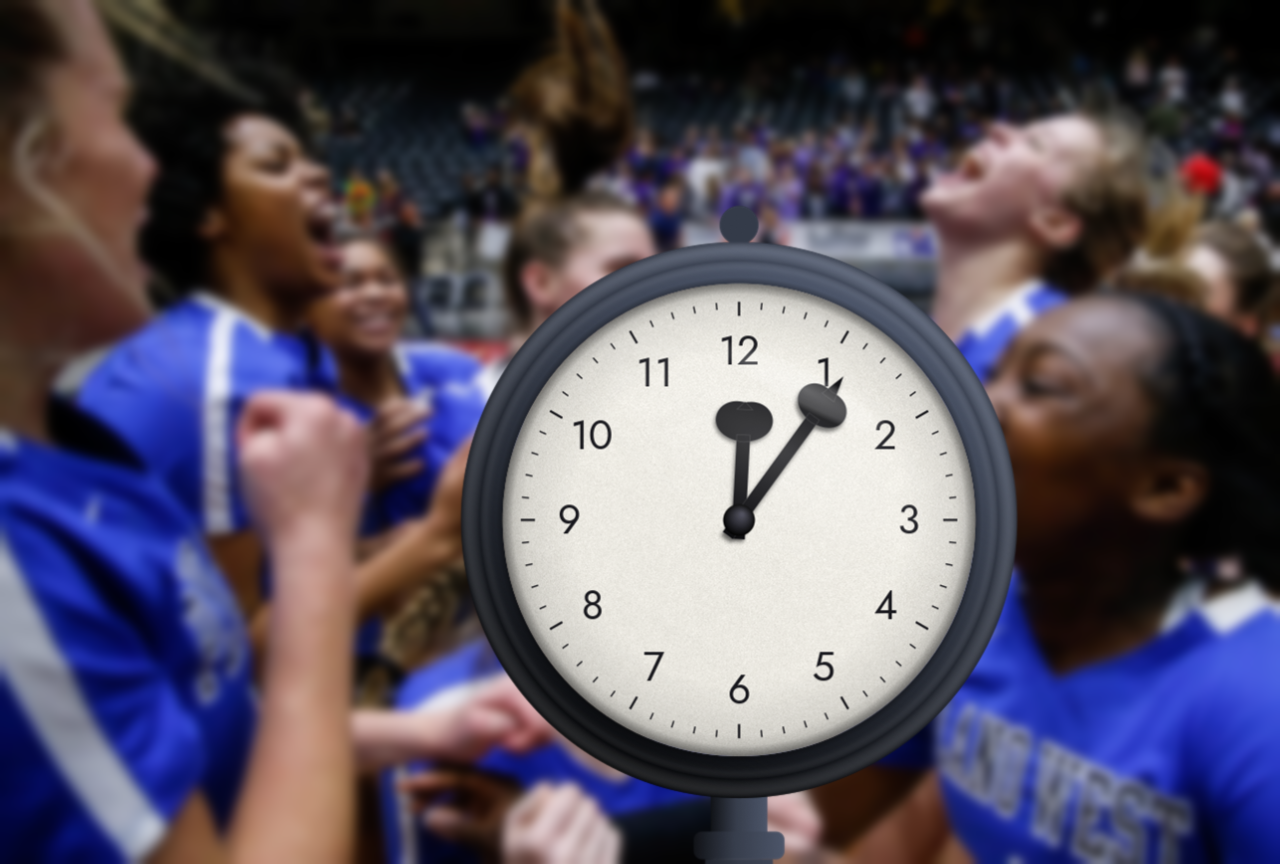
12:06
